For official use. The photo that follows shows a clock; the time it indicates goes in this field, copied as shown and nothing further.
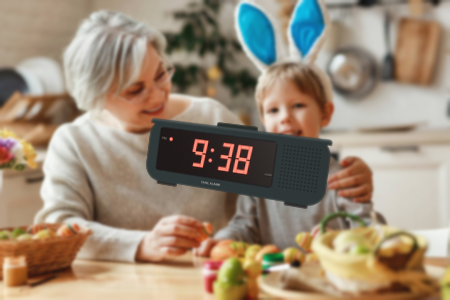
9:38
